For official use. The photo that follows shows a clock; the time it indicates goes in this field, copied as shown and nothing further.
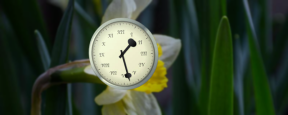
1:28
